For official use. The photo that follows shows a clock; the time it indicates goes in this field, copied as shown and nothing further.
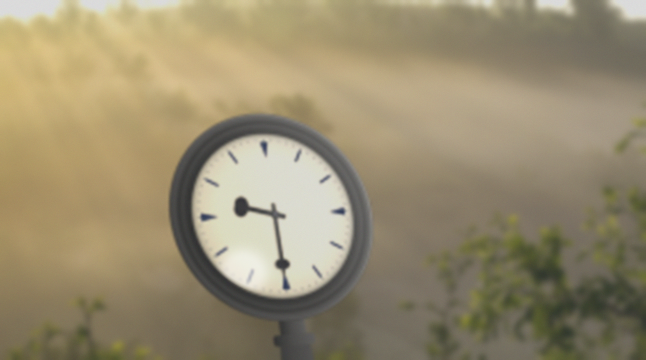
9:30
